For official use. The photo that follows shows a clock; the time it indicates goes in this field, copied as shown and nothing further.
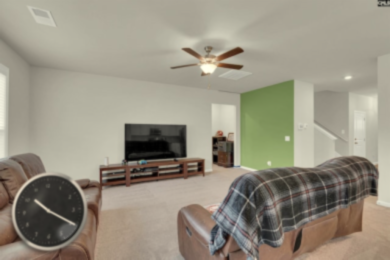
10:20
